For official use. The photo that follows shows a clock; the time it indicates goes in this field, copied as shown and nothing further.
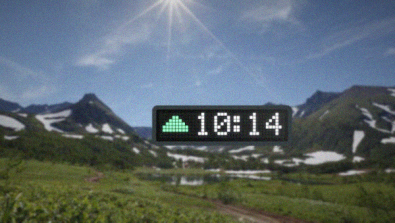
10:14
